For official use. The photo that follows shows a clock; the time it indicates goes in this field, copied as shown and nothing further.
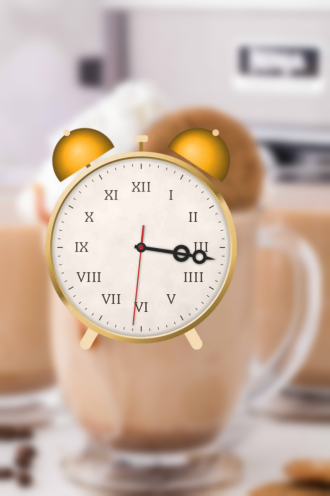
3:16:31
